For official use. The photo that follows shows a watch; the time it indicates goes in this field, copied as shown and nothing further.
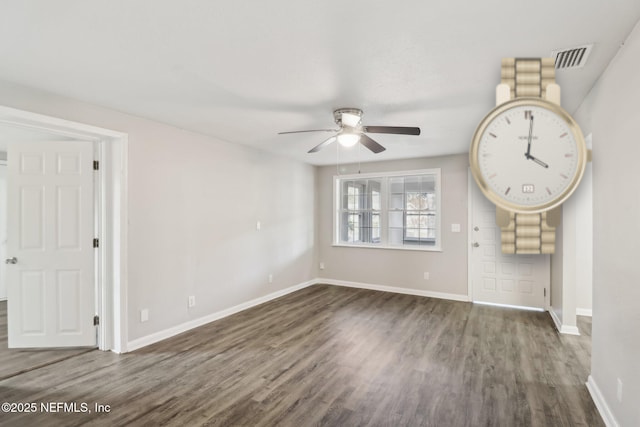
4:01
